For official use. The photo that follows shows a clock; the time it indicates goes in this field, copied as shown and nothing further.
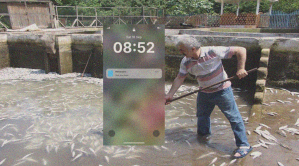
8:52
